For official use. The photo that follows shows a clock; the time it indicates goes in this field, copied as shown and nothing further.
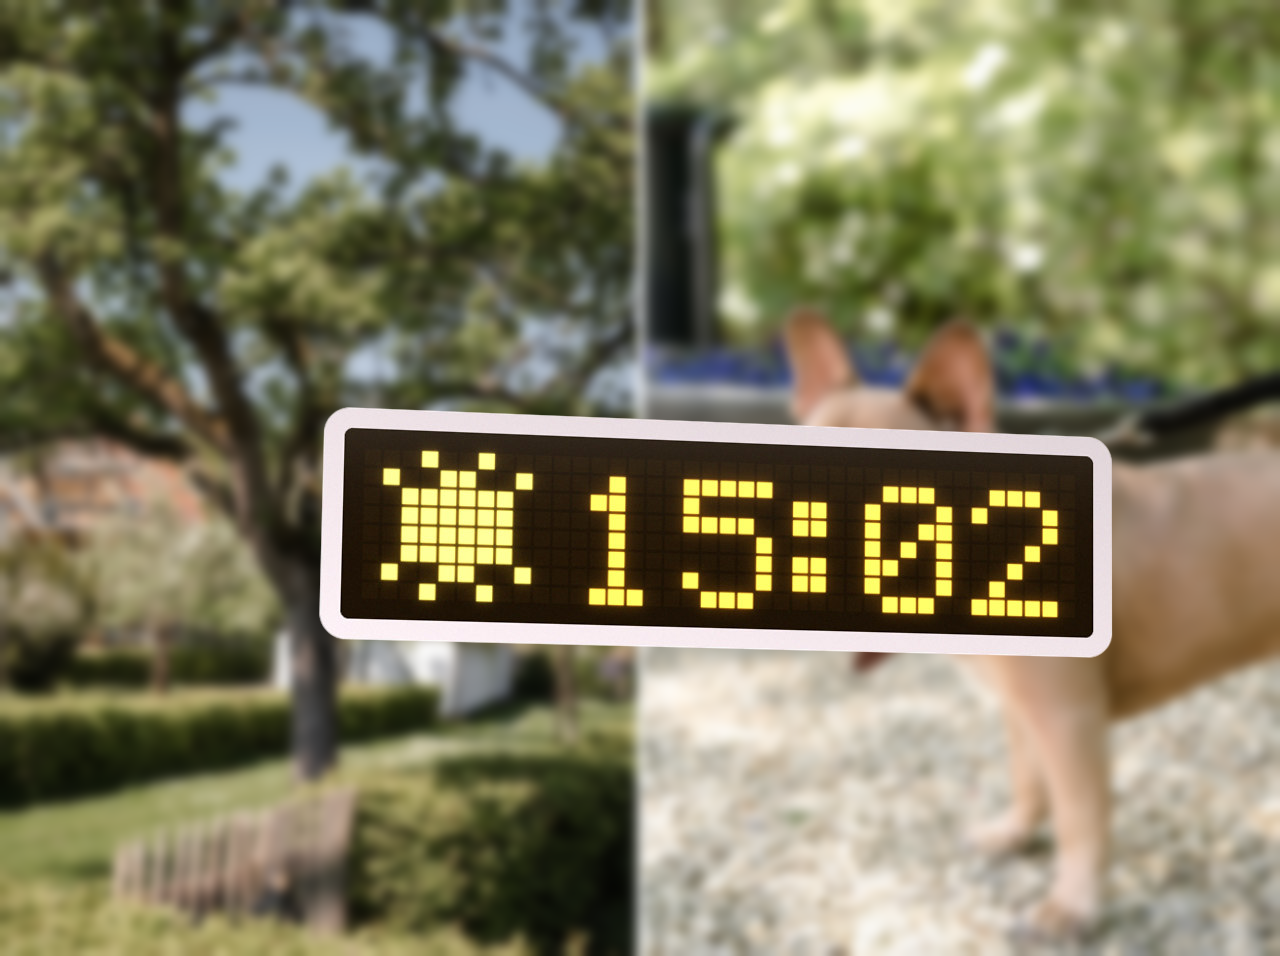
15:02
